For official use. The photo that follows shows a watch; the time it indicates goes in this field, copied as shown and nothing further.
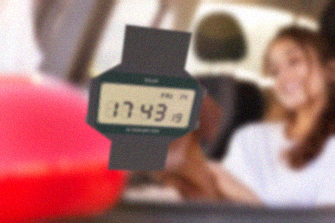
17:43
